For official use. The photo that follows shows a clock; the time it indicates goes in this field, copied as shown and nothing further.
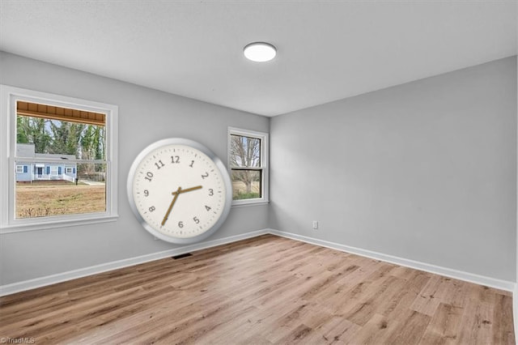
2:35
